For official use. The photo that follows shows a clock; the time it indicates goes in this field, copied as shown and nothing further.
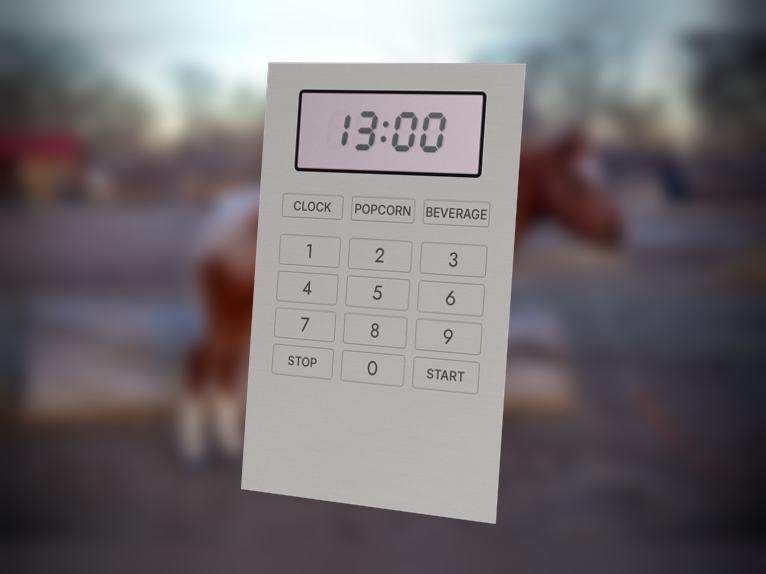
13:00
